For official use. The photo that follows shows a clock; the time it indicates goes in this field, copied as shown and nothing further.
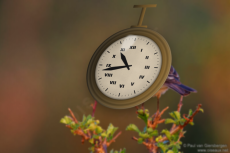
10:43
